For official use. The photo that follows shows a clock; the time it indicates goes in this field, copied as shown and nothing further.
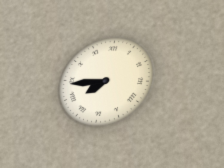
7:44
